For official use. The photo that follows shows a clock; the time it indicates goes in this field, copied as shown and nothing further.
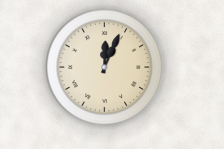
12:04
